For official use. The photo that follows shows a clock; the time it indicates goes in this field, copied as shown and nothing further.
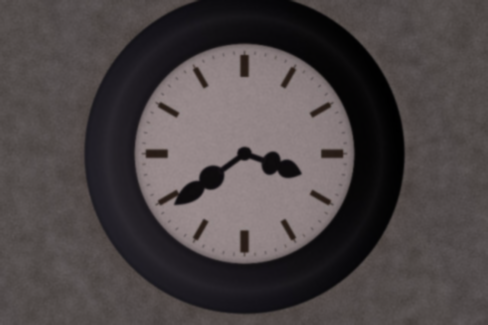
3:39
